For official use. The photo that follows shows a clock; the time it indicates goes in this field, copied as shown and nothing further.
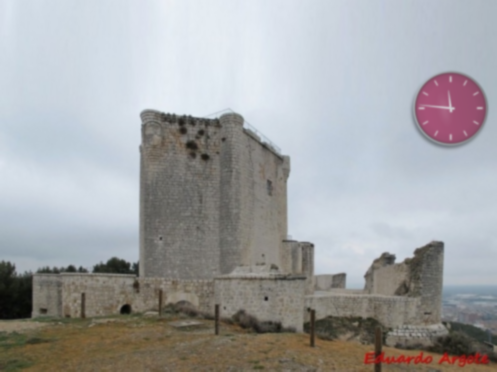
11:46
